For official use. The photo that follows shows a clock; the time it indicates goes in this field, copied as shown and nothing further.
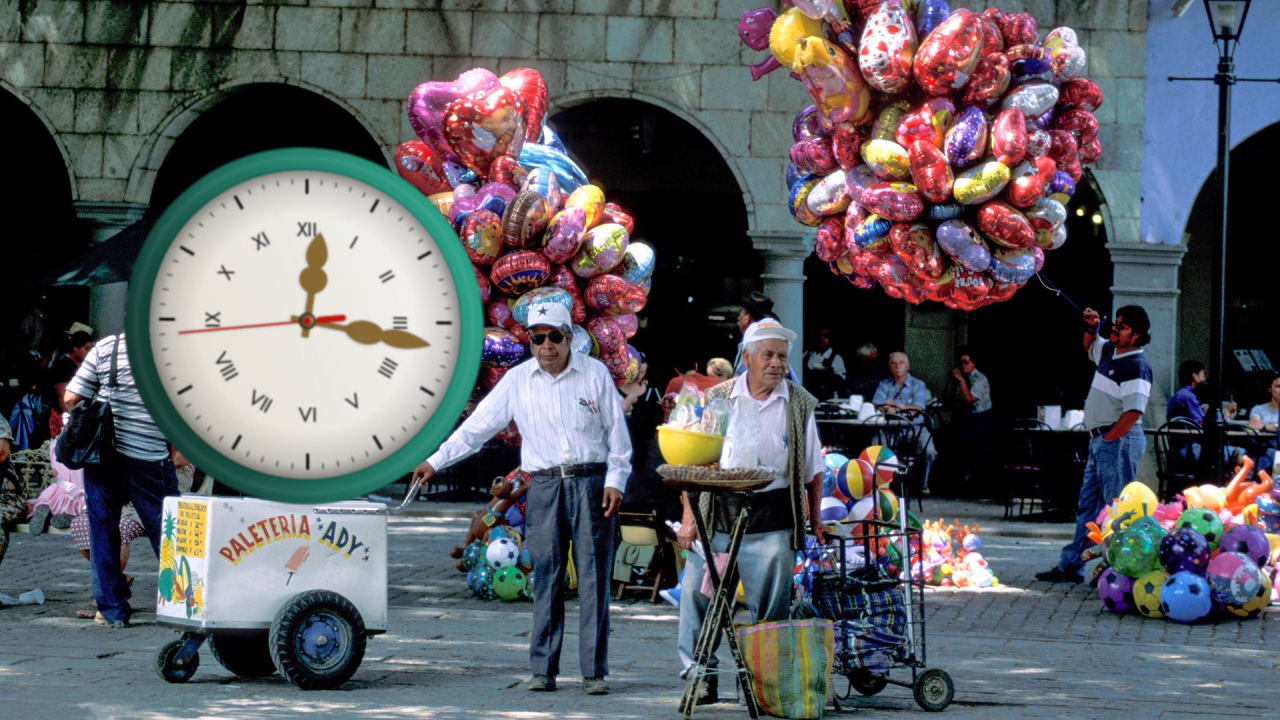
12:16:44
